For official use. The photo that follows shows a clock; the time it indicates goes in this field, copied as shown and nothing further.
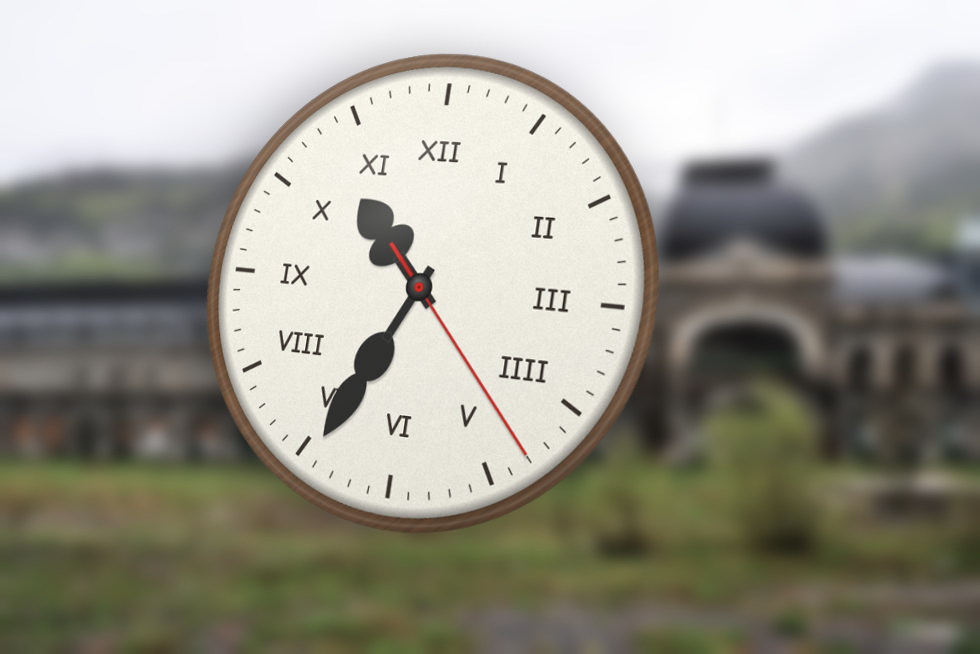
10:34:23
